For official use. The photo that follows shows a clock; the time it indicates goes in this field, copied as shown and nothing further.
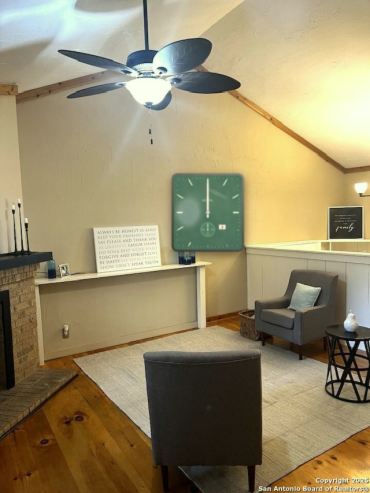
12:00
